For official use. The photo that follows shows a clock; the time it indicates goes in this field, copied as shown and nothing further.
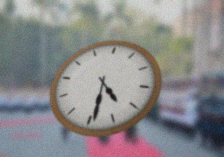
4:29
